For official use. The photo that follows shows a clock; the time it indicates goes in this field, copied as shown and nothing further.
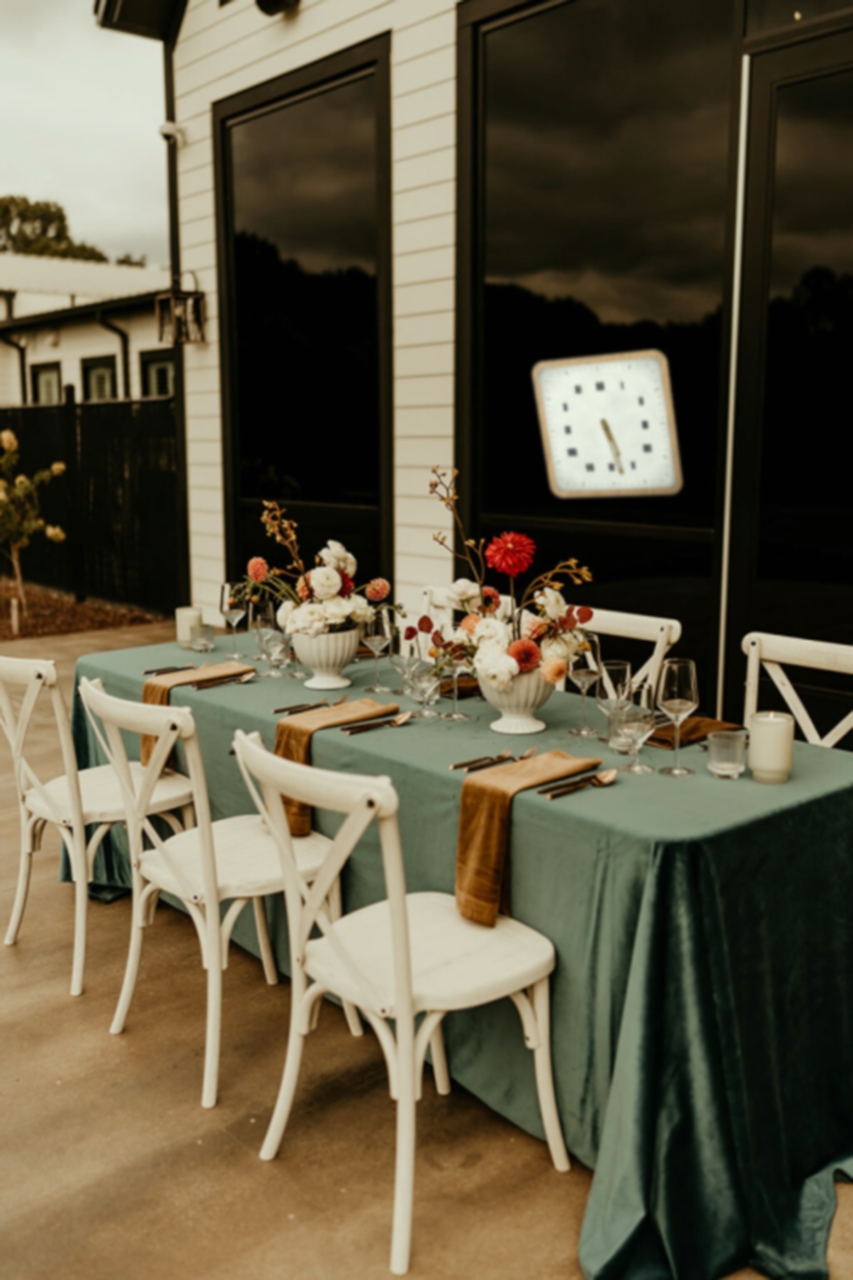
5:28
